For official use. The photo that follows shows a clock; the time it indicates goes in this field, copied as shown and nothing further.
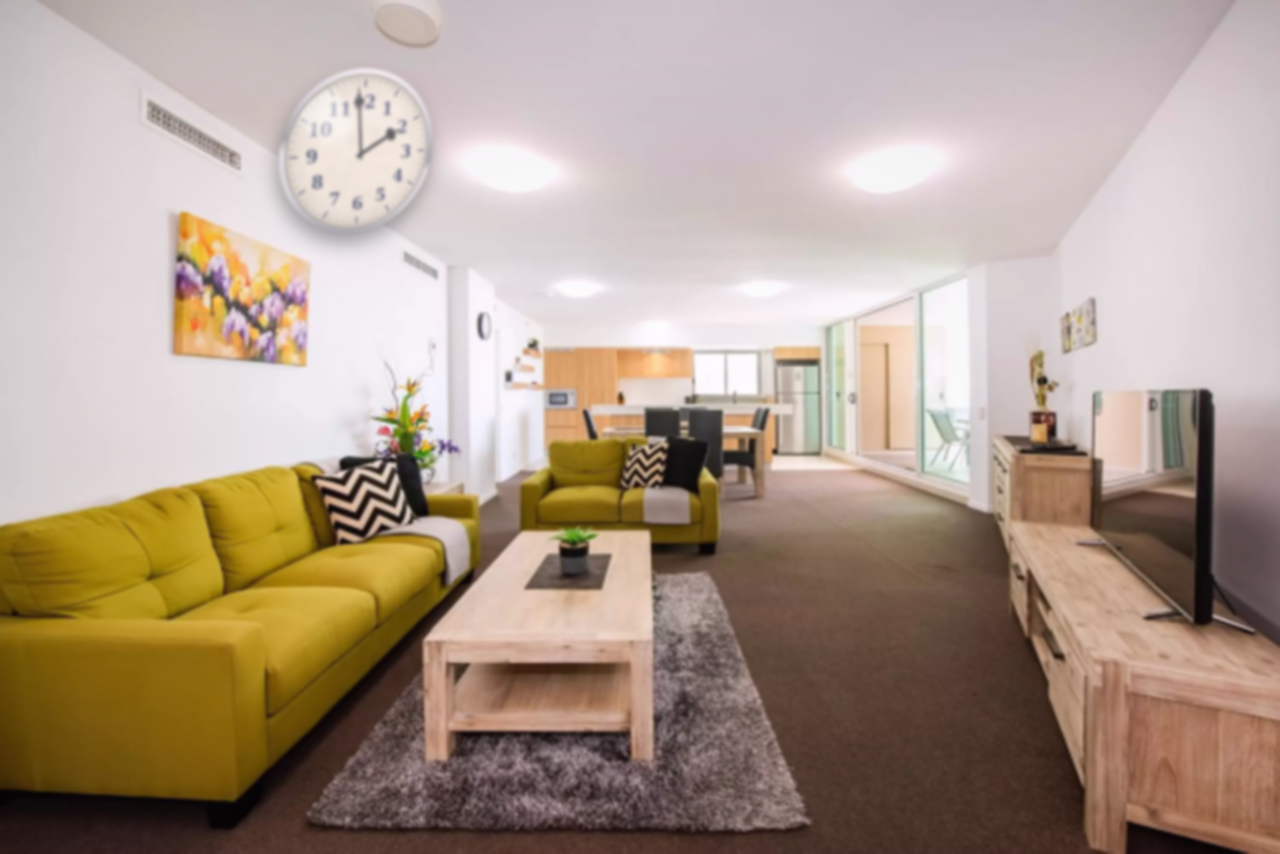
1:59
